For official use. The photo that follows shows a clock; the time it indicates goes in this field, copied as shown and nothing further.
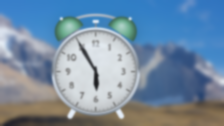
5:55
